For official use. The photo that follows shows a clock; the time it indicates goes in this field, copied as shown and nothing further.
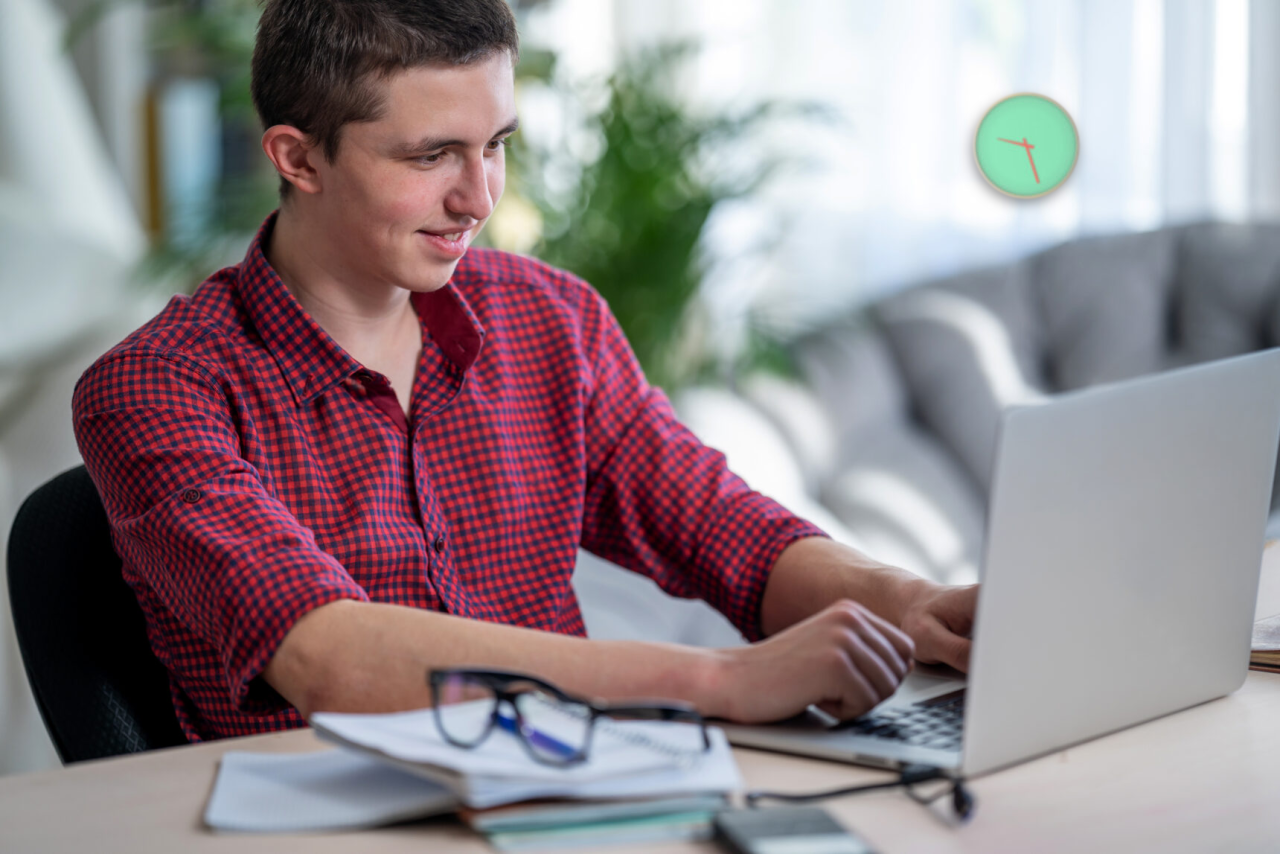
9:27
